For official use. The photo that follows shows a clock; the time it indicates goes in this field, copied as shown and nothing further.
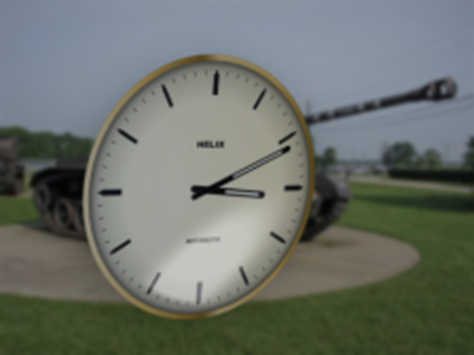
3:11
